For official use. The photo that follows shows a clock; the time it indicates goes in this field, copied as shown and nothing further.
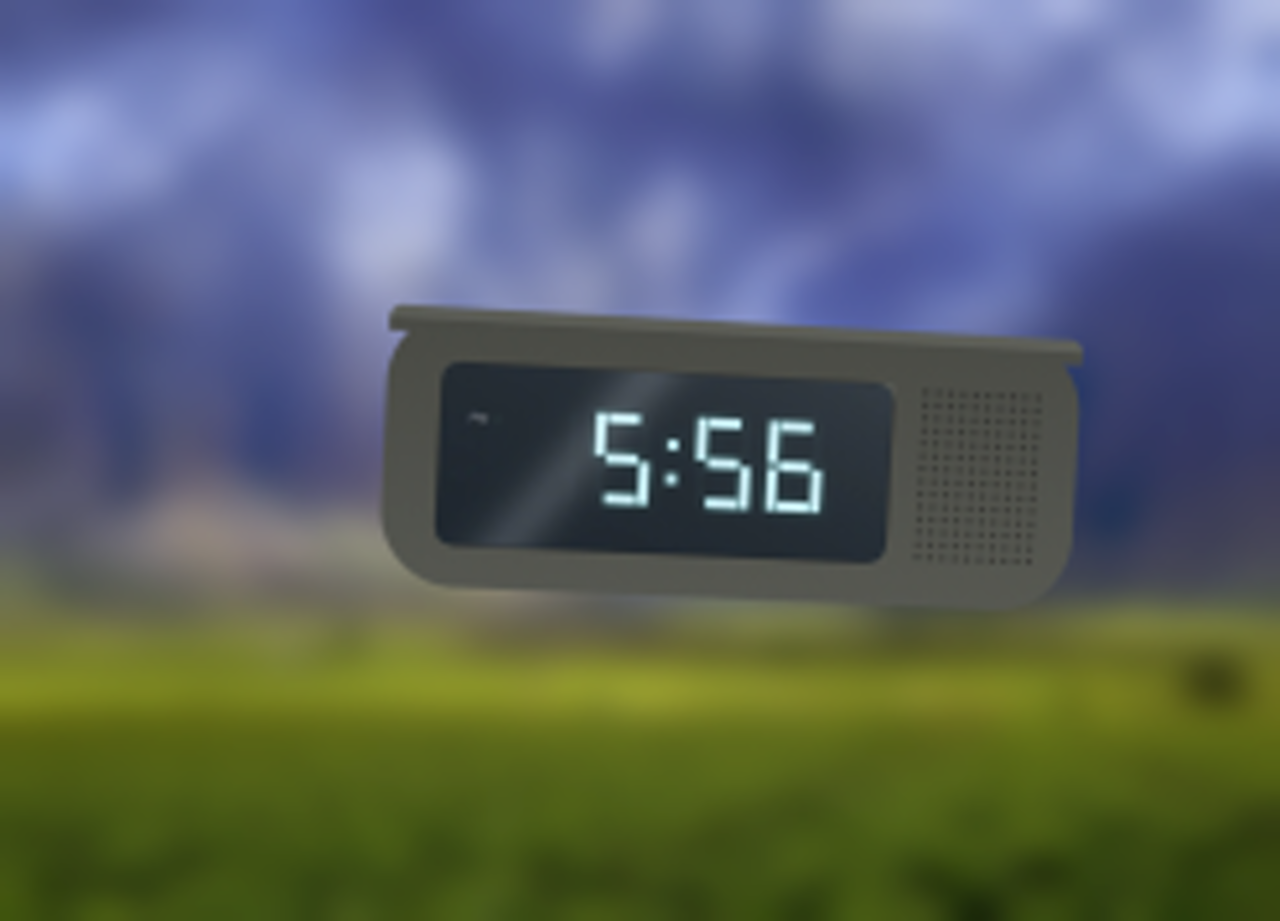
5:56
